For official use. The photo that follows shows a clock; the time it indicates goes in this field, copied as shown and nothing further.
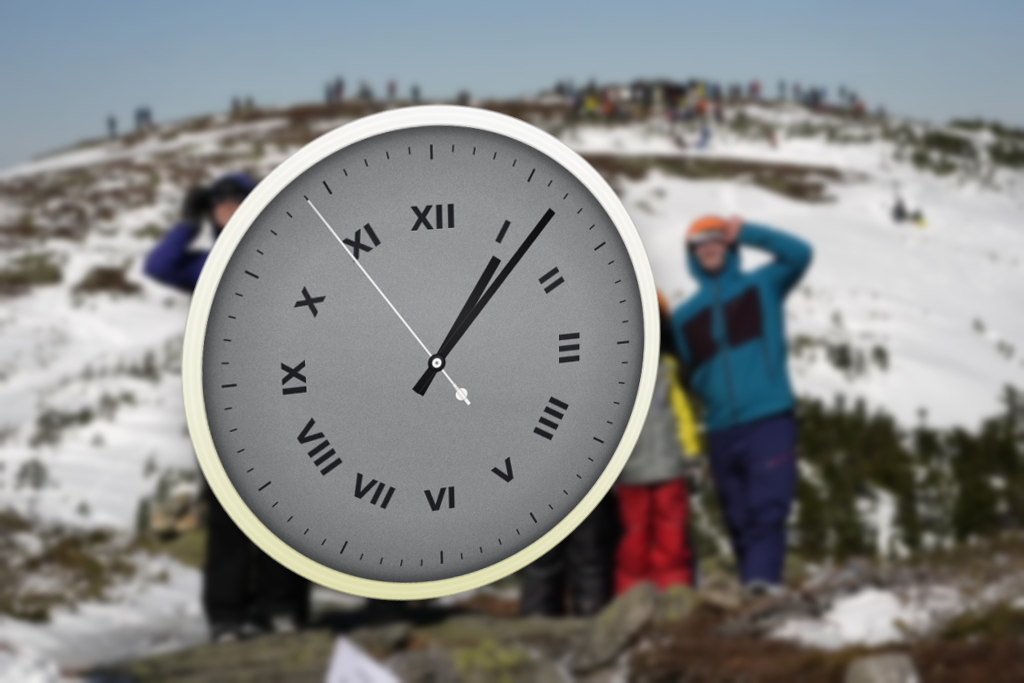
1:06:54
